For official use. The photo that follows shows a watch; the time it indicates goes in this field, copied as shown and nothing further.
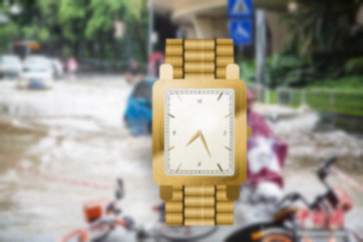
7:26
